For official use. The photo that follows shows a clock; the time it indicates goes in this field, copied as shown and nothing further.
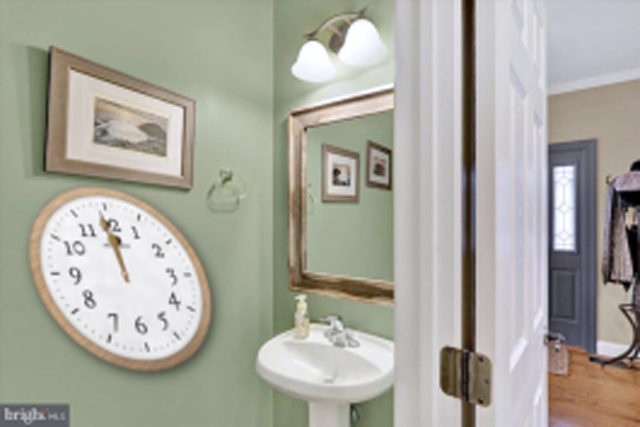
11:59
